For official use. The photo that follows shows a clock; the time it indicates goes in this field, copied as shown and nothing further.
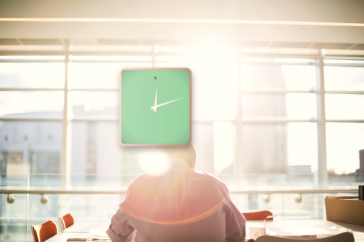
12:12
